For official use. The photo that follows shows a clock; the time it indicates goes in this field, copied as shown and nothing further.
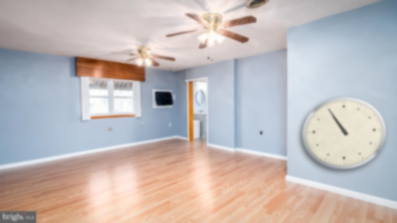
10:55
